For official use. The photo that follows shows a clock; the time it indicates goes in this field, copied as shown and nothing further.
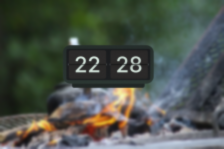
22:28
